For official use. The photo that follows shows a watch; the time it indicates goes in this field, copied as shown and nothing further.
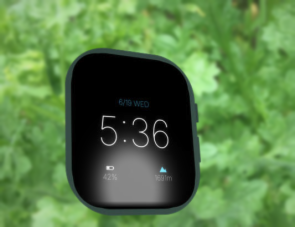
5:36
